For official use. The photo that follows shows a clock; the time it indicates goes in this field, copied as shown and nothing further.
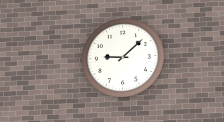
9:08
